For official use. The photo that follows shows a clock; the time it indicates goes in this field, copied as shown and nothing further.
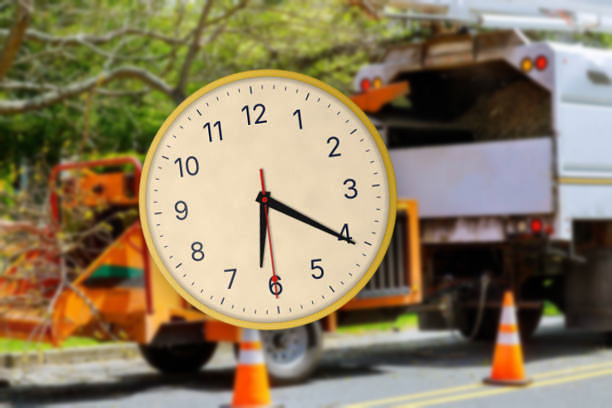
6:20:30
